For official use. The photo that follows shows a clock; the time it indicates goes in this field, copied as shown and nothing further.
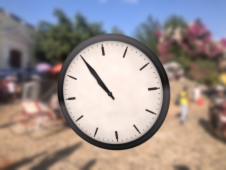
10:55
